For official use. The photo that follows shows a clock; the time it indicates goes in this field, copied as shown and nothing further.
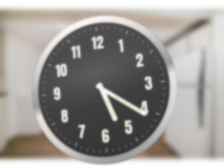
5:21
